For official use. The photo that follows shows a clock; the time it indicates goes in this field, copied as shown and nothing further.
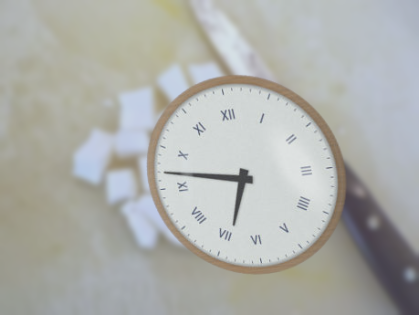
6:47
